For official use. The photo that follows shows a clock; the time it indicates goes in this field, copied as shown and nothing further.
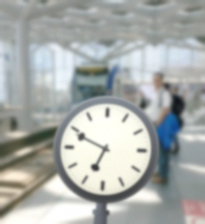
6:49
